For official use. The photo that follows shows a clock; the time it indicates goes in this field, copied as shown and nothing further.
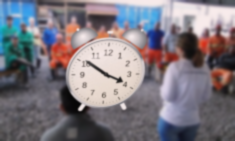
3:51
